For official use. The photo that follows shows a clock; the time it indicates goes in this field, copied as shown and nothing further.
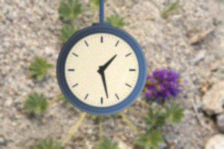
1:28
